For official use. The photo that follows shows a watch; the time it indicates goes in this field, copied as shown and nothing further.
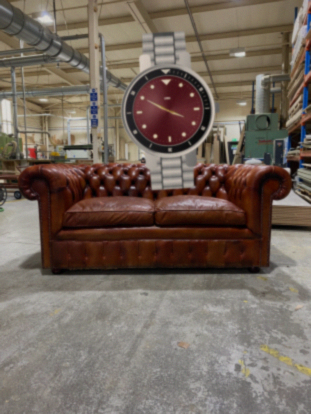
3:50
